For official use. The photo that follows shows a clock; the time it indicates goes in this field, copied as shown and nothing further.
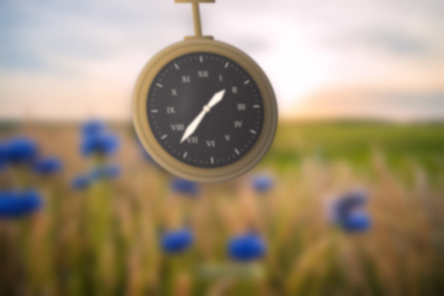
1:37
